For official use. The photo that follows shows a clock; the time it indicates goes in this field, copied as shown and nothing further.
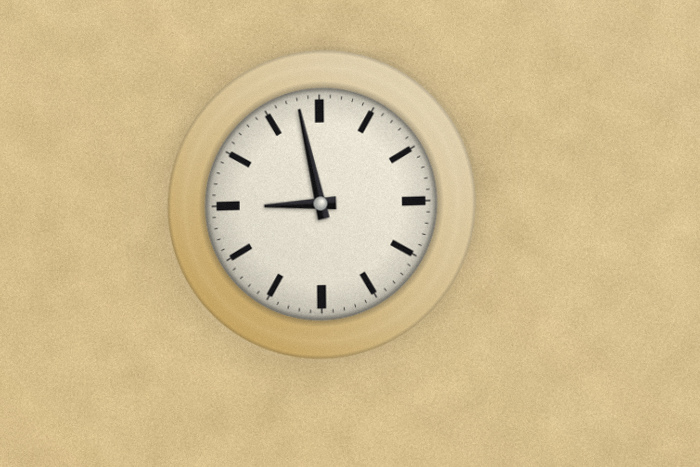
8:58
